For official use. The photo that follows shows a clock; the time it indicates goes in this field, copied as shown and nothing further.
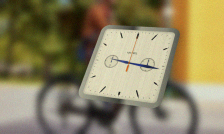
9:16
